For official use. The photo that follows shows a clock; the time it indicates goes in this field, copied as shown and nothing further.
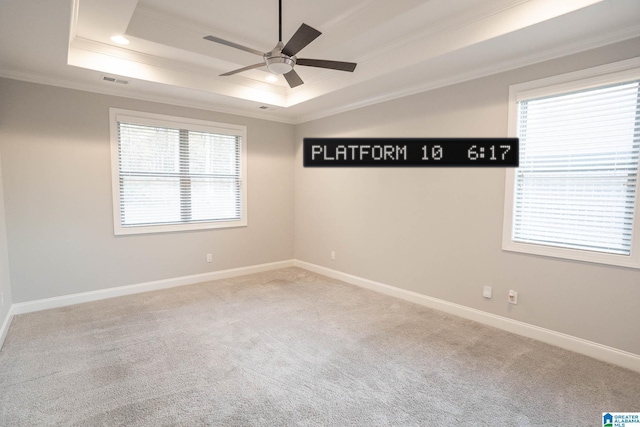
6:17
